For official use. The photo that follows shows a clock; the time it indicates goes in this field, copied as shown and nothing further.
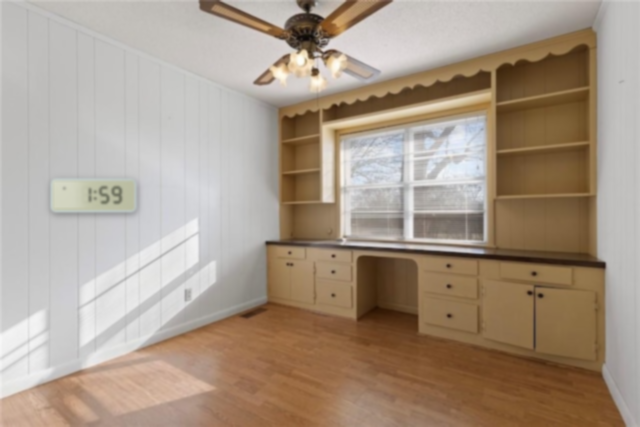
1:59
